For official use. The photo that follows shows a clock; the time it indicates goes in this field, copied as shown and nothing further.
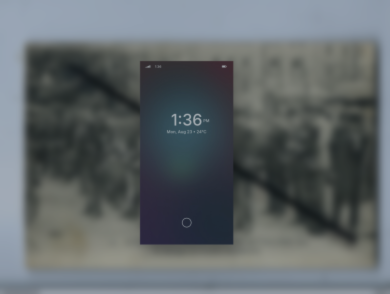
1:36
